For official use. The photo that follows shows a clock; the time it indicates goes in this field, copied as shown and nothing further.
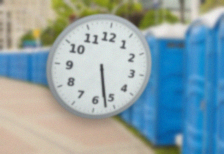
5:27
